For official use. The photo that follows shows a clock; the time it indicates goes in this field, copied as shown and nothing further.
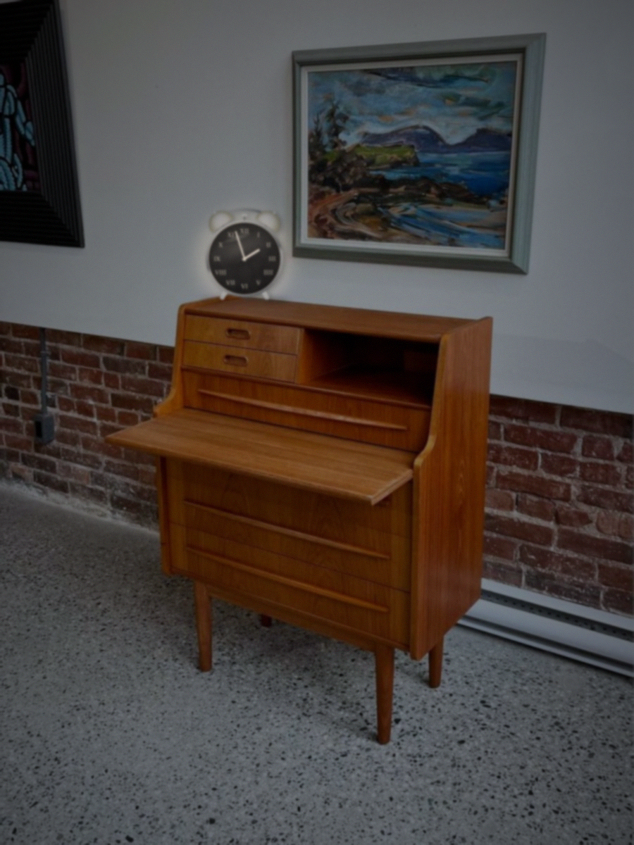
1:57
